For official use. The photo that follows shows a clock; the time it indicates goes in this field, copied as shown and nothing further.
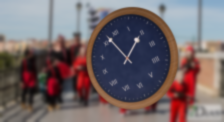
1:57
